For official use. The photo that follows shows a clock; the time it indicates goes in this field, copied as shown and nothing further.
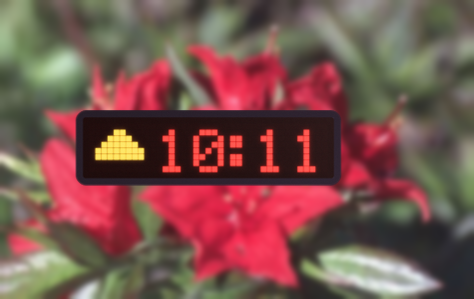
10:11
